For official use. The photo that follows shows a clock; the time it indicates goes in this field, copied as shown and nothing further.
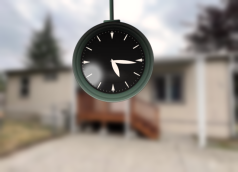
5:16
